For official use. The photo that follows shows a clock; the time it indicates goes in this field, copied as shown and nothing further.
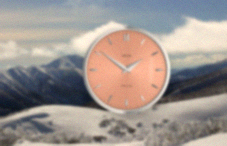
1:51
